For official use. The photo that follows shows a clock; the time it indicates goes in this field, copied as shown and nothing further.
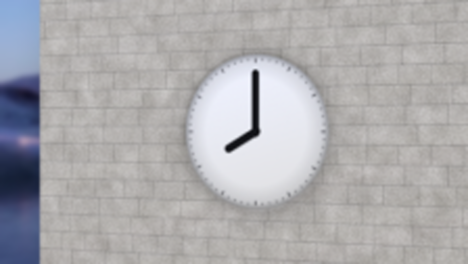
8:00
